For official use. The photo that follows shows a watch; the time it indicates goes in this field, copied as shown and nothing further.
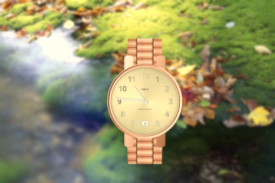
10:46
